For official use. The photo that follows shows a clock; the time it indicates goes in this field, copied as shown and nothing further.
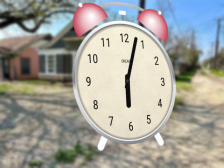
6:03
